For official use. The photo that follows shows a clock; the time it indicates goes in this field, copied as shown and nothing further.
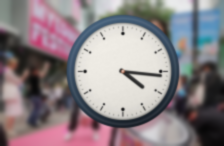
4:16
